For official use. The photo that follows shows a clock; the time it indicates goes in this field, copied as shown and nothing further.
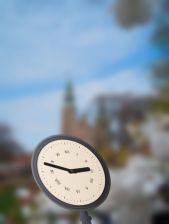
2:48
